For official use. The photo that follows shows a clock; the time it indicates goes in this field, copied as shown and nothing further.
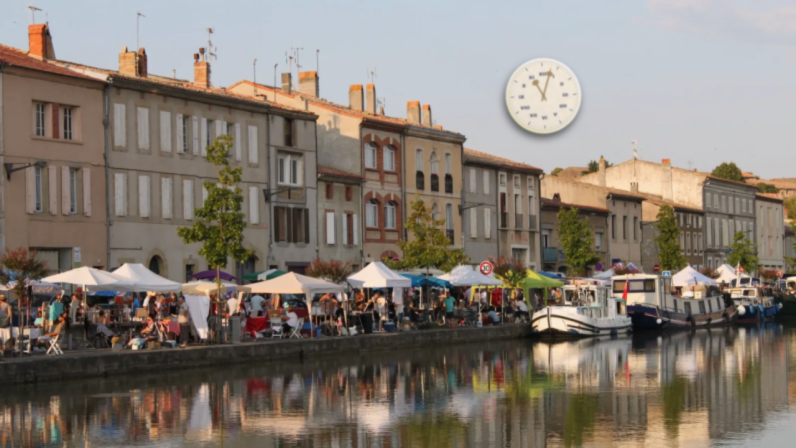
11:03
